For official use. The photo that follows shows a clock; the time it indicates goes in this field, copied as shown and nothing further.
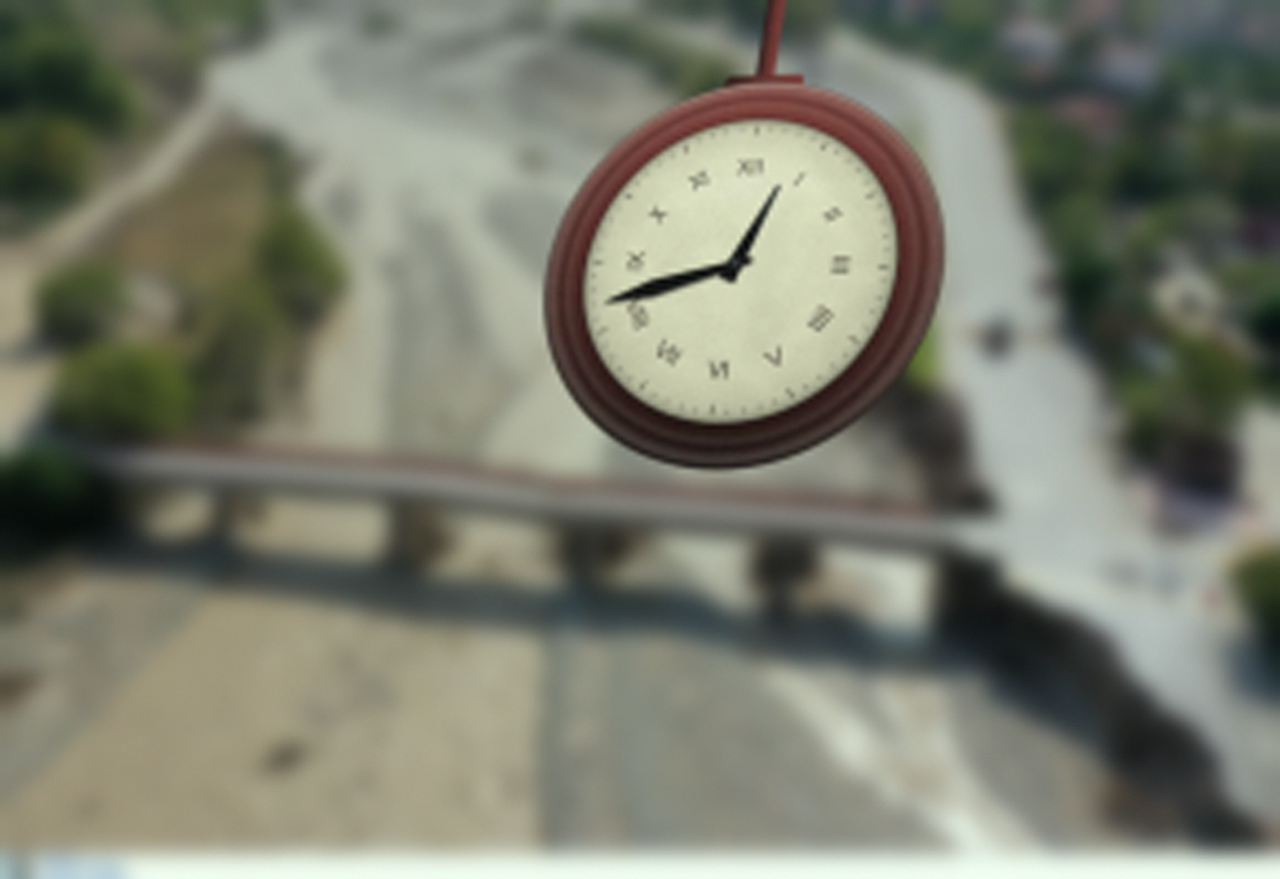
12:42
